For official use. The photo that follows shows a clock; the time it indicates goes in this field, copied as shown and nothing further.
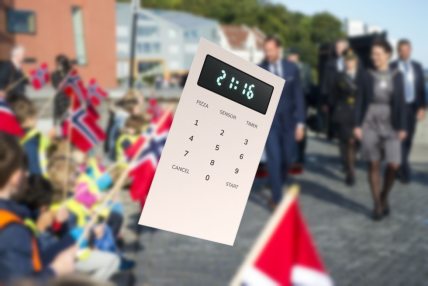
21:16
